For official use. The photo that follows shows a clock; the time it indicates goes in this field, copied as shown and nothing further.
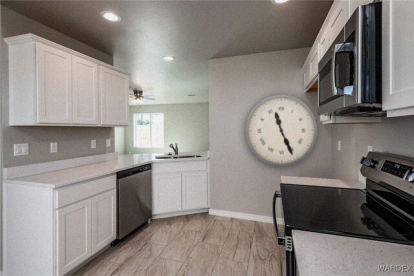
11:26
